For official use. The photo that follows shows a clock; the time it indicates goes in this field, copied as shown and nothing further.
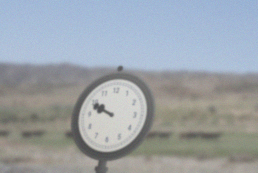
9:49
